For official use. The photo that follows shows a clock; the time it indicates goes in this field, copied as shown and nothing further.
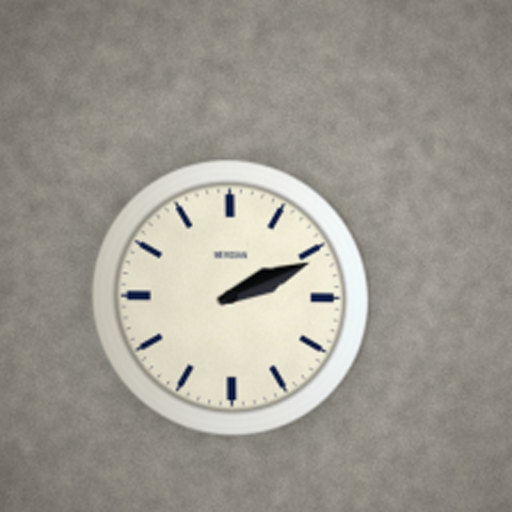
2:11
